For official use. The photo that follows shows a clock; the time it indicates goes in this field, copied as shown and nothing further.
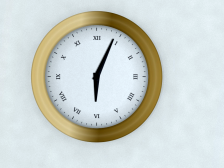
6:04
